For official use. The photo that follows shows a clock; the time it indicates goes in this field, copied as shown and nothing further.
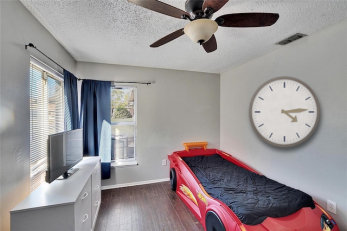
4:14
